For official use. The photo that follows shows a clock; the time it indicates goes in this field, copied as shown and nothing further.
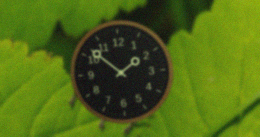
1:52
